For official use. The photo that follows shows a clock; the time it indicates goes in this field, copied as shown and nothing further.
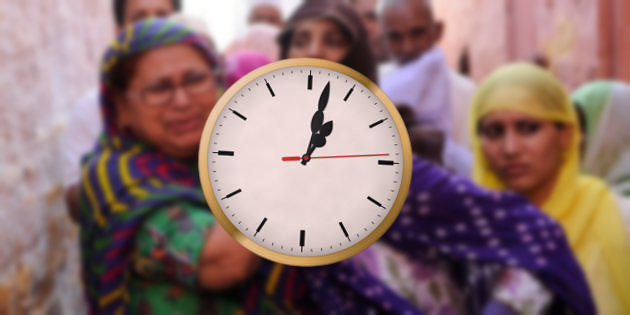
1:02:14
